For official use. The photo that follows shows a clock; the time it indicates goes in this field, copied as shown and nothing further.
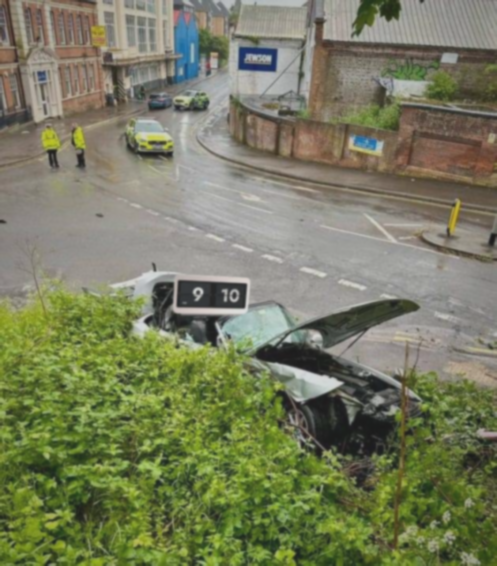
9:10
